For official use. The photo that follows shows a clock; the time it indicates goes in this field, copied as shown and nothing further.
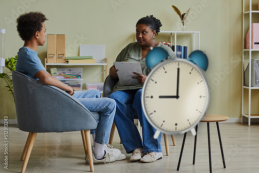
9:00
